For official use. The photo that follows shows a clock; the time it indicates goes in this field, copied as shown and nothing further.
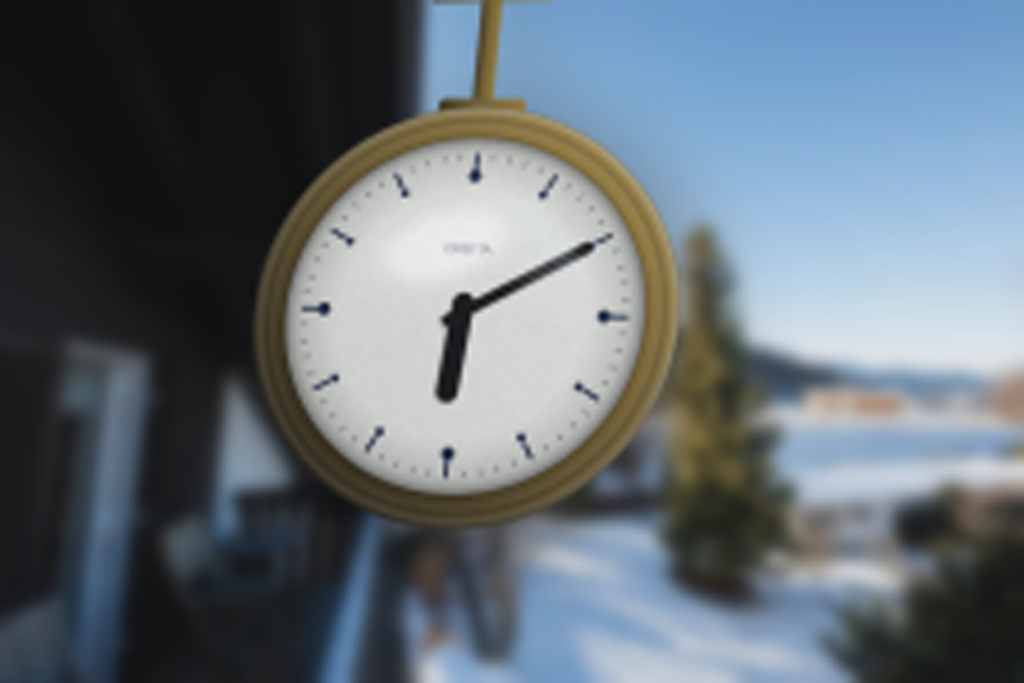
6:10
